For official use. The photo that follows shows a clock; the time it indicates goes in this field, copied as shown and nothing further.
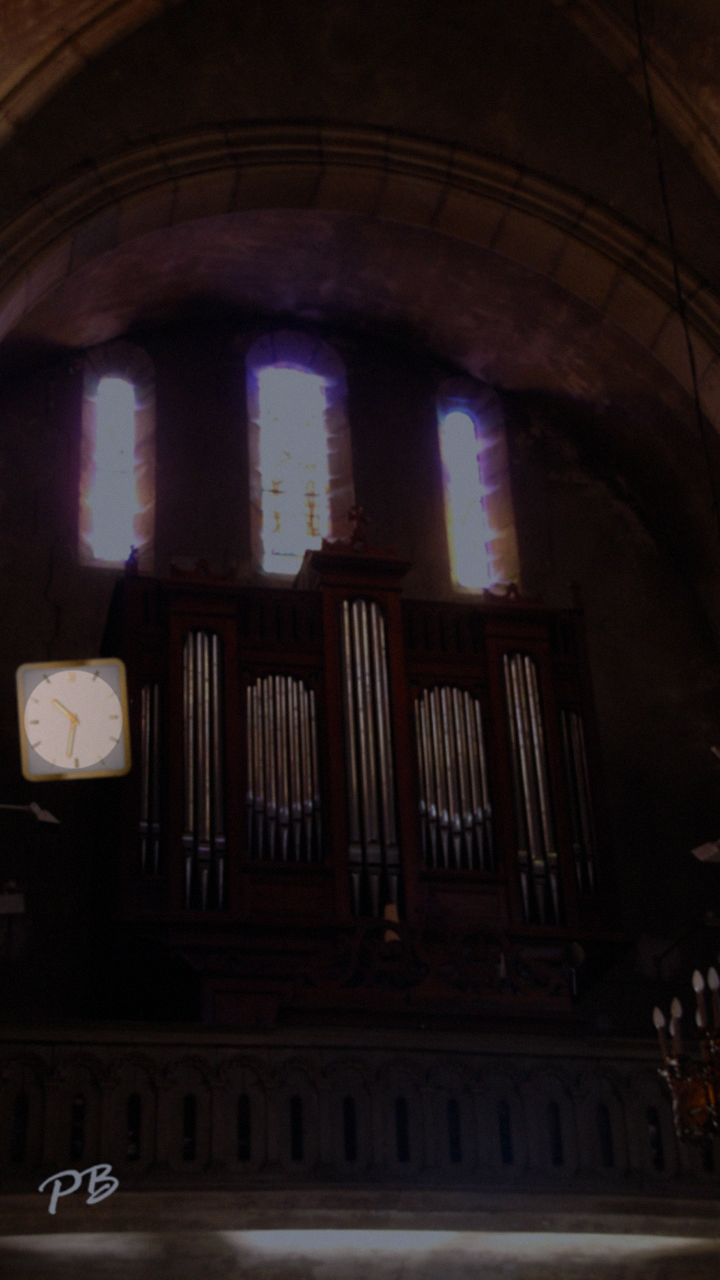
10:32
